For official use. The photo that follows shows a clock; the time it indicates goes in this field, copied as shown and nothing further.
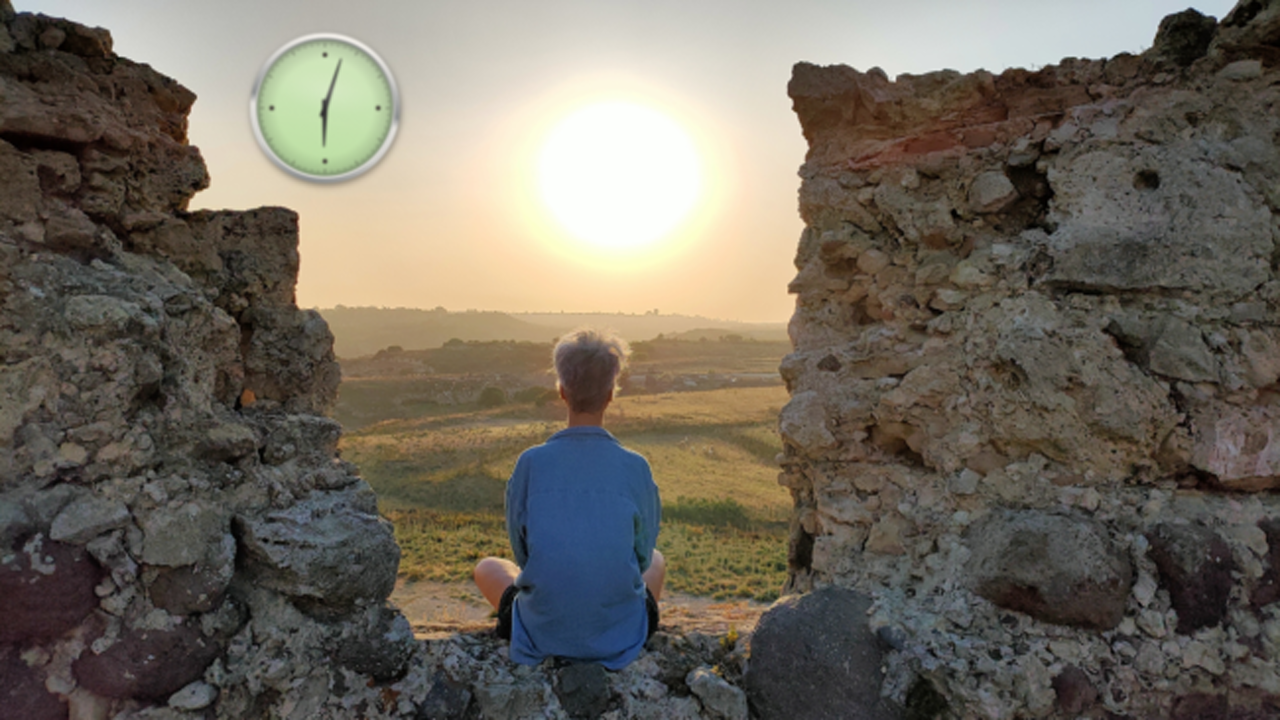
6:03
